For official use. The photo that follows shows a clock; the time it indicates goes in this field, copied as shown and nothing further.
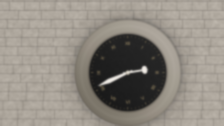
2:41
